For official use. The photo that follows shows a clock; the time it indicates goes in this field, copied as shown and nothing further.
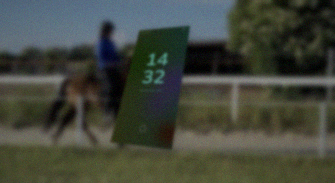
14:32
